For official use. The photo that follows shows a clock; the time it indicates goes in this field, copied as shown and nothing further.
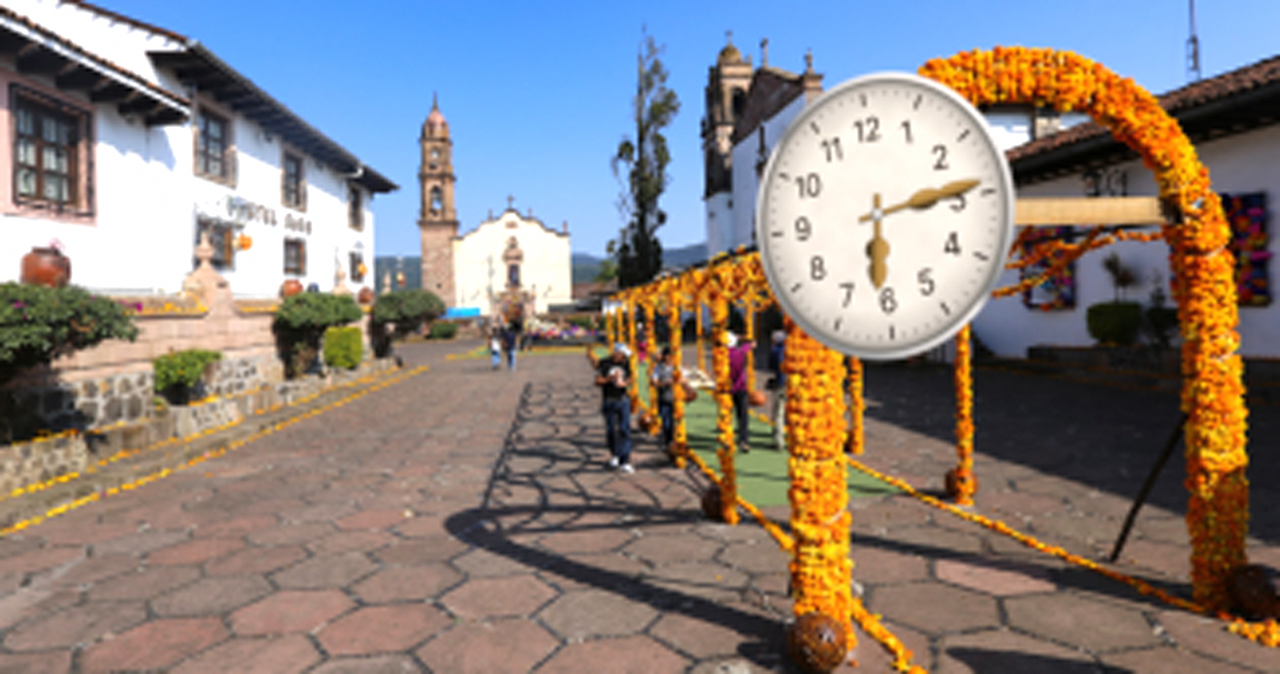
6:14
